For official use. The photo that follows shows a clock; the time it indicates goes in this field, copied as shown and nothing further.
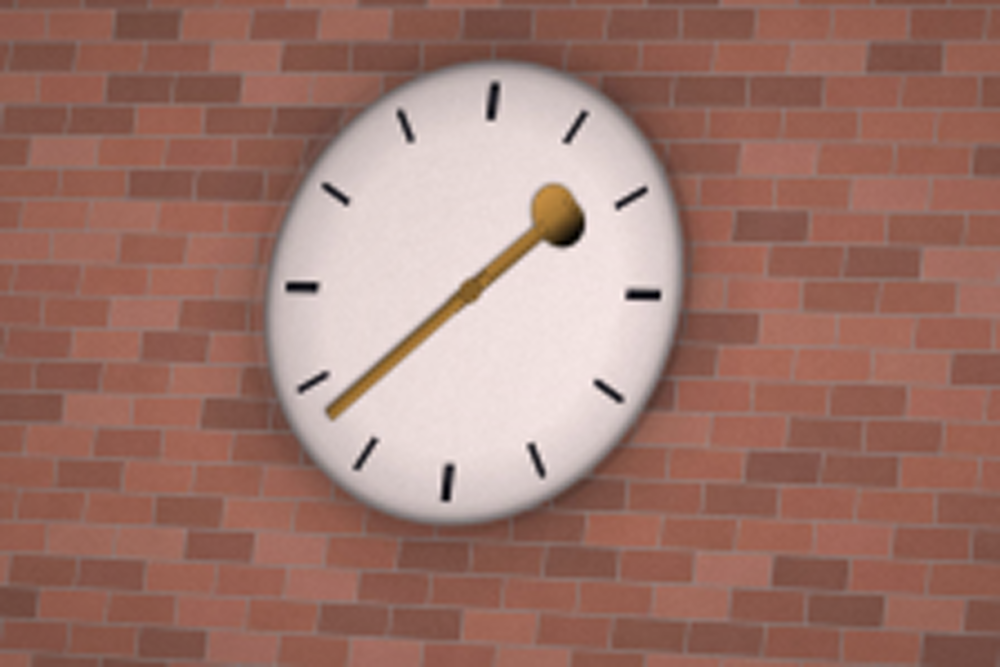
1:38
